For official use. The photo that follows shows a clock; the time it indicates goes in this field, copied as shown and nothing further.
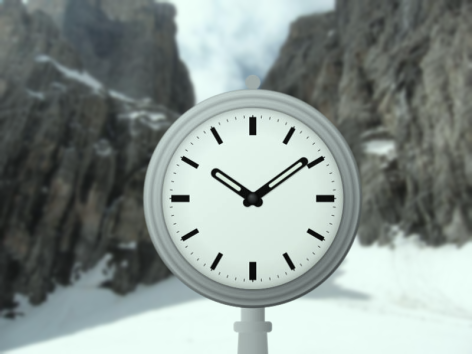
10:09
